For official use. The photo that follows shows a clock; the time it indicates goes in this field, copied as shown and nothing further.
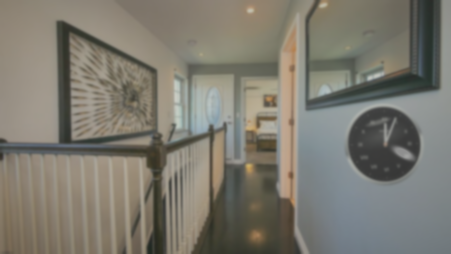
12:04
